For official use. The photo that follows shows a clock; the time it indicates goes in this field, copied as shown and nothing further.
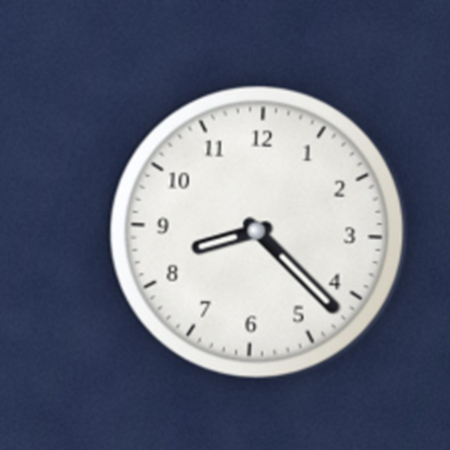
8:22
